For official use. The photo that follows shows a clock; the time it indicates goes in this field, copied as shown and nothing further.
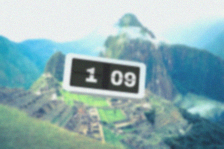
1:09
